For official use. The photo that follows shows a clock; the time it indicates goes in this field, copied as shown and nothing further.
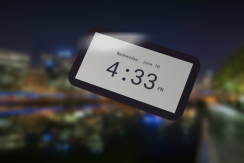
4:33
